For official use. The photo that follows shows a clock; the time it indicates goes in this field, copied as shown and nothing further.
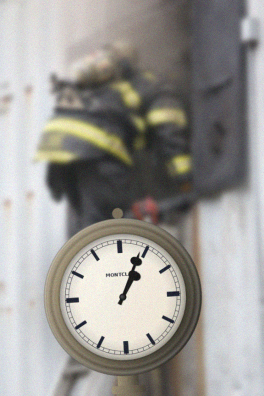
1:04
